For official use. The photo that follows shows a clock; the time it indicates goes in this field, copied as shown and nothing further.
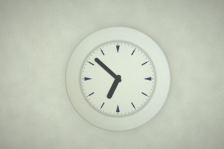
6:52
